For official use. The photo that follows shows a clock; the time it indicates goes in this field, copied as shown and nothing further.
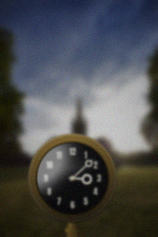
3:08
